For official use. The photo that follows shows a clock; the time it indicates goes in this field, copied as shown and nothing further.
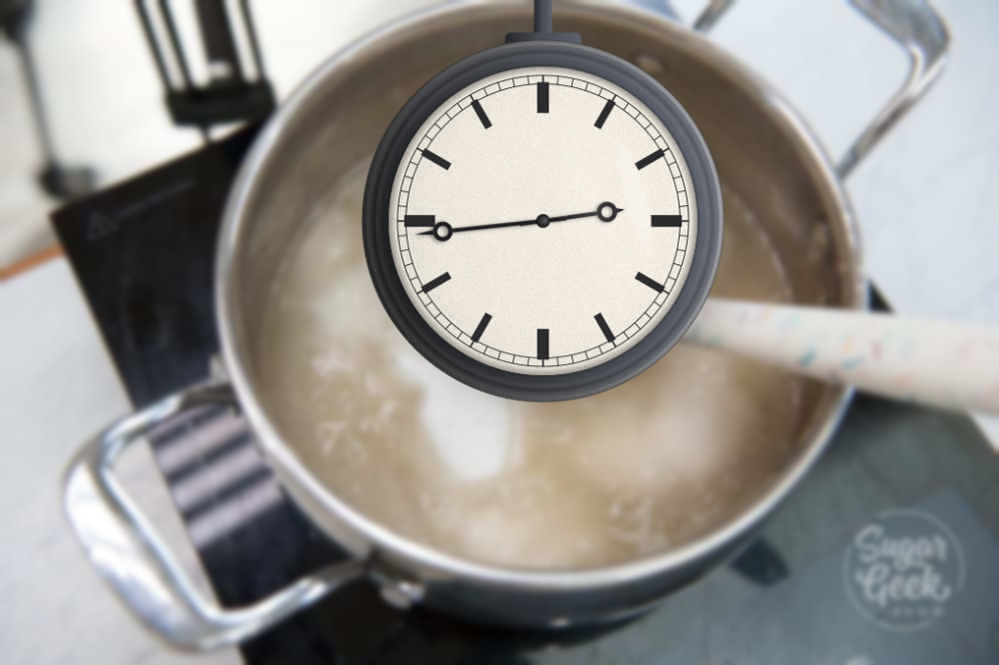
2:44
